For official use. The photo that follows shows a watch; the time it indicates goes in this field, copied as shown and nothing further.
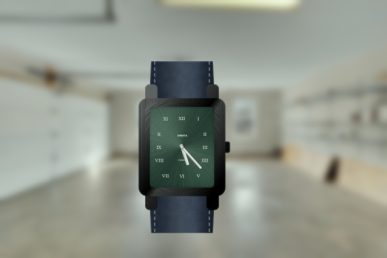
5:23
